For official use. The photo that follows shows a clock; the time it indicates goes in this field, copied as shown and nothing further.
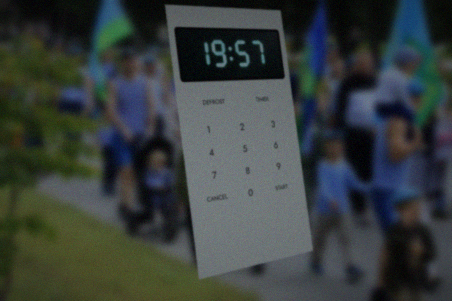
19:57
